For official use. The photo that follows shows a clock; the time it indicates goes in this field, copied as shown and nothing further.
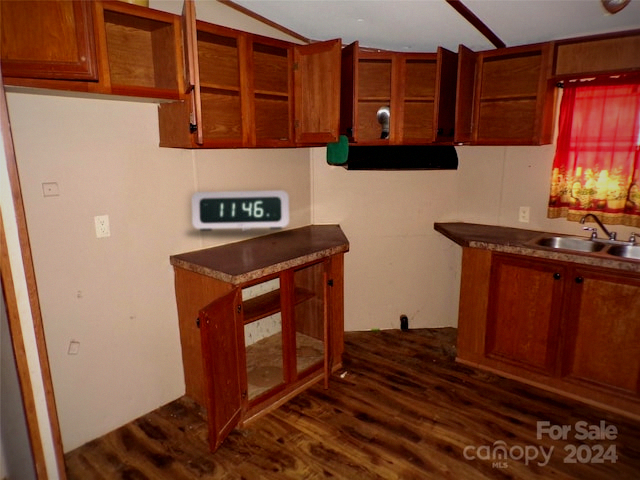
11:46
